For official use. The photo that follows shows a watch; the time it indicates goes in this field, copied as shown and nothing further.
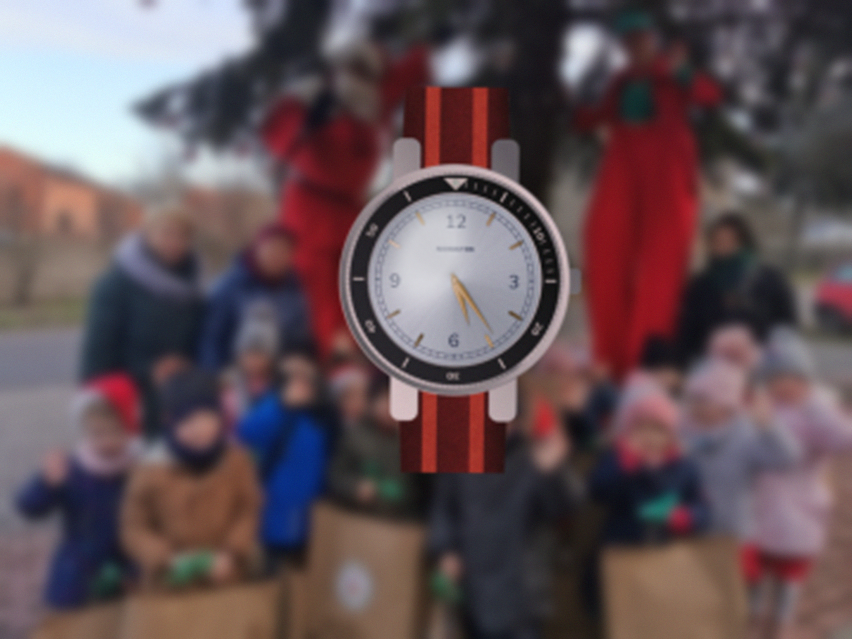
5:24
